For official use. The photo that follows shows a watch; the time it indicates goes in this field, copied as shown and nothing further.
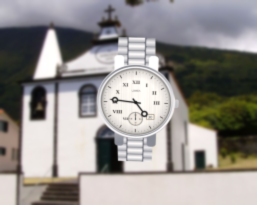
4:46
